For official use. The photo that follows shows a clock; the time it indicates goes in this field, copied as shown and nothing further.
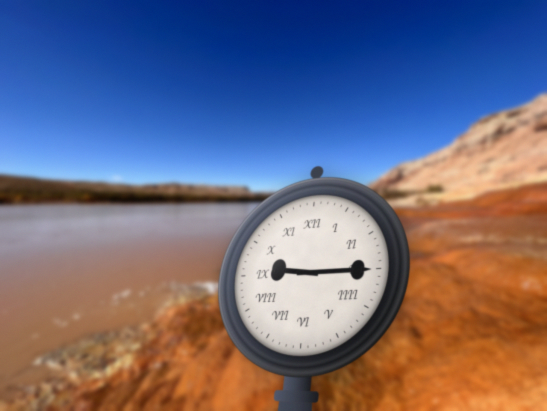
9:15
